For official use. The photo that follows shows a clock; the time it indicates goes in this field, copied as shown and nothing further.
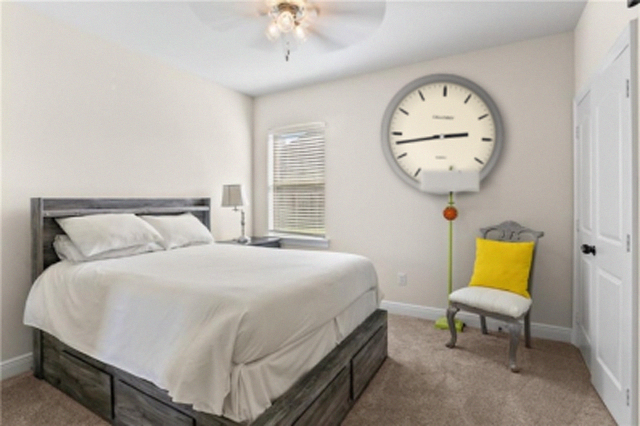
2:43
